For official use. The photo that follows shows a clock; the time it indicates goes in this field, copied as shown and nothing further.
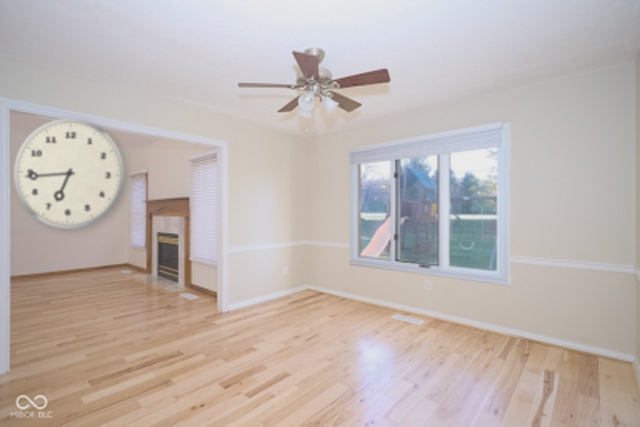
6:44
